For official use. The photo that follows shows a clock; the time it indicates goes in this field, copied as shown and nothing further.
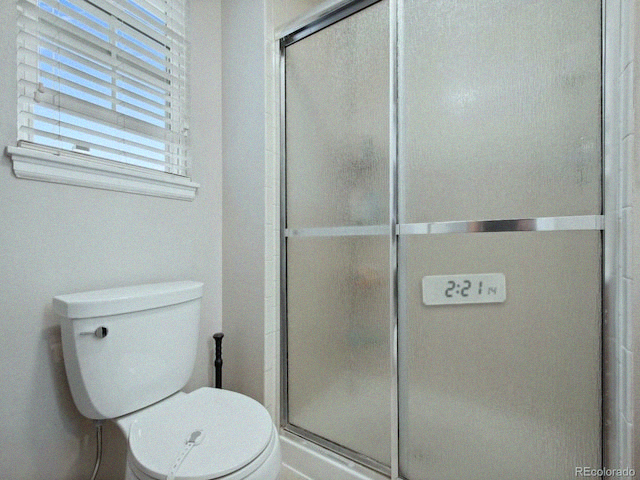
2:21
